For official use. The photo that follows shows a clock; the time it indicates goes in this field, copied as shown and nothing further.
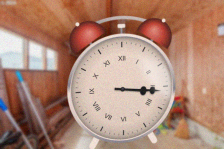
3:16
